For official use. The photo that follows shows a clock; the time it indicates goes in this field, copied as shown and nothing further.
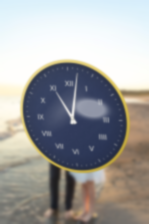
11:02
